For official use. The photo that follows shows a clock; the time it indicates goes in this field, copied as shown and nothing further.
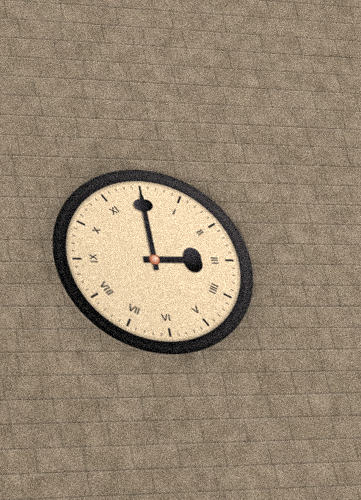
3:00
